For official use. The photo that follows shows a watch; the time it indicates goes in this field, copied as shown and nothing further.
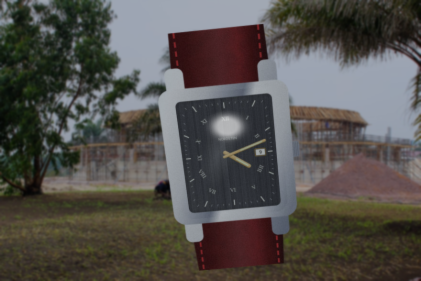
4:12
